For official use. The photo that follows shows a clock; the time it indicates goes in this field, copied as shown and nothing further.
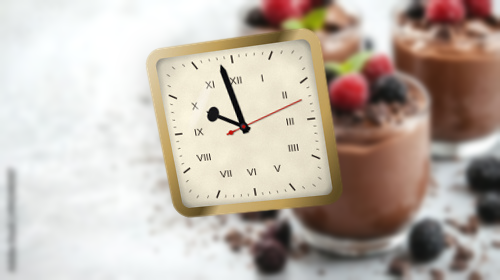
9:58:12
